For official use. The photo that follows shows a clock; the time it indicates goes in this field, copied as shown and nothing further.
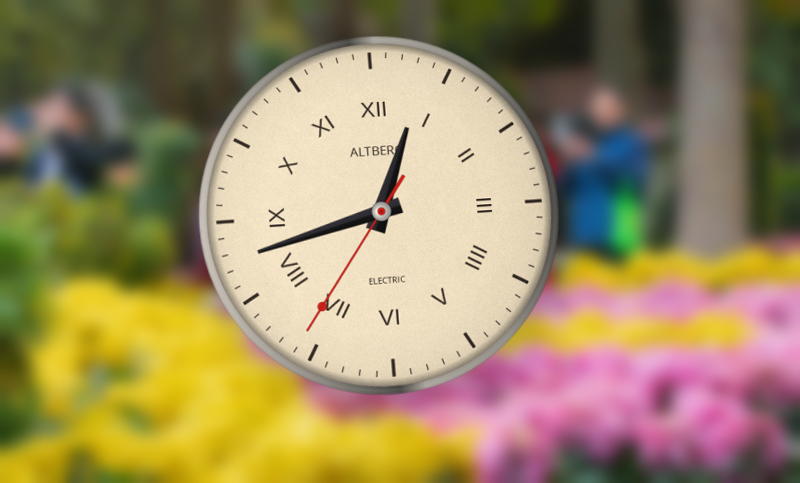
12:42:36
